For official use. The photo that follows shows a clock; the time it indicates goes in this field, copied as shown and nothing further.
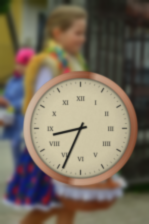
8:34
